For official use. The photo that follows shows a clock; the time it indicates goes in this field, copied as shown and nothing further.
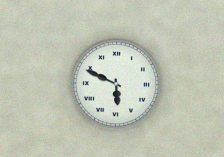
5:49
